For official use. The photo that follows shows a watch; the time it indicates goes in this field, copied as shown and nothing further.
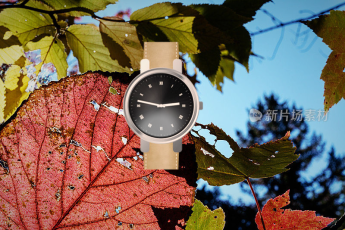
2:47
